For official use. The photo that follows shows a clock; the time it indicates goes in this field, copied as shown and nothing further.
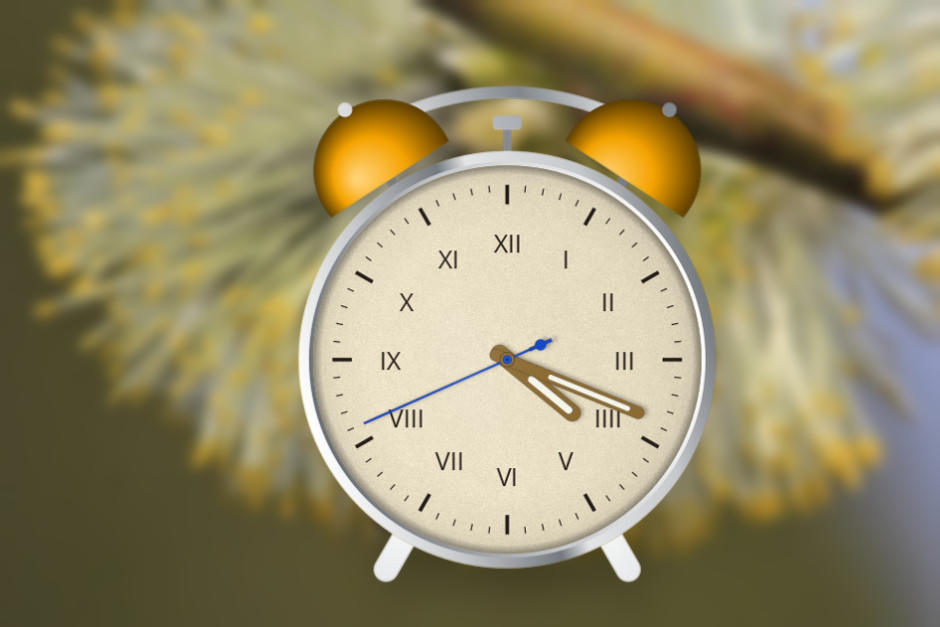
4:18:41
